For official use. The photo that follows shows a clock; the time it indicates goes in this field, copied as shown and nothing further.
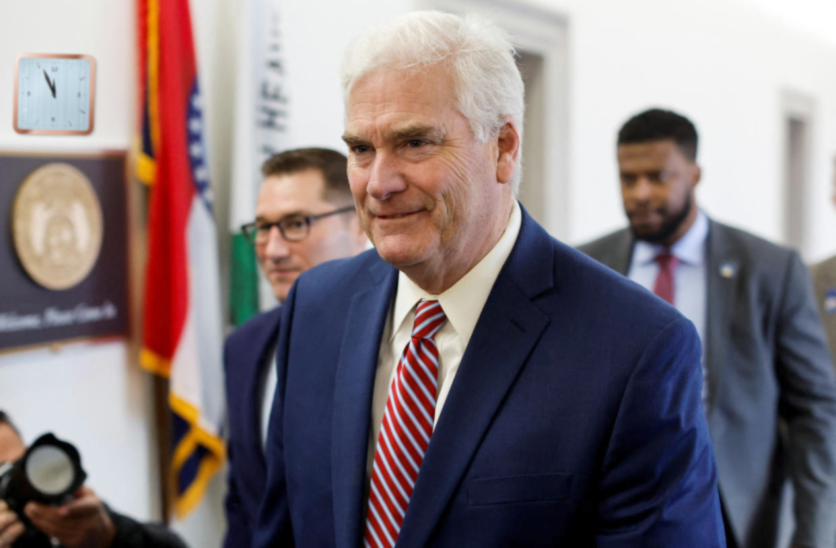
11:56
